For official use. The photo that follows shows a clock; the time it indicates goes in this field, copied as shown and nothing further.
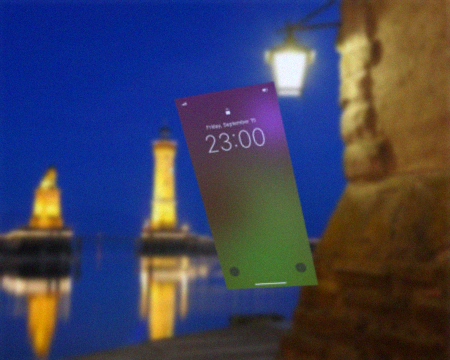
23:00
